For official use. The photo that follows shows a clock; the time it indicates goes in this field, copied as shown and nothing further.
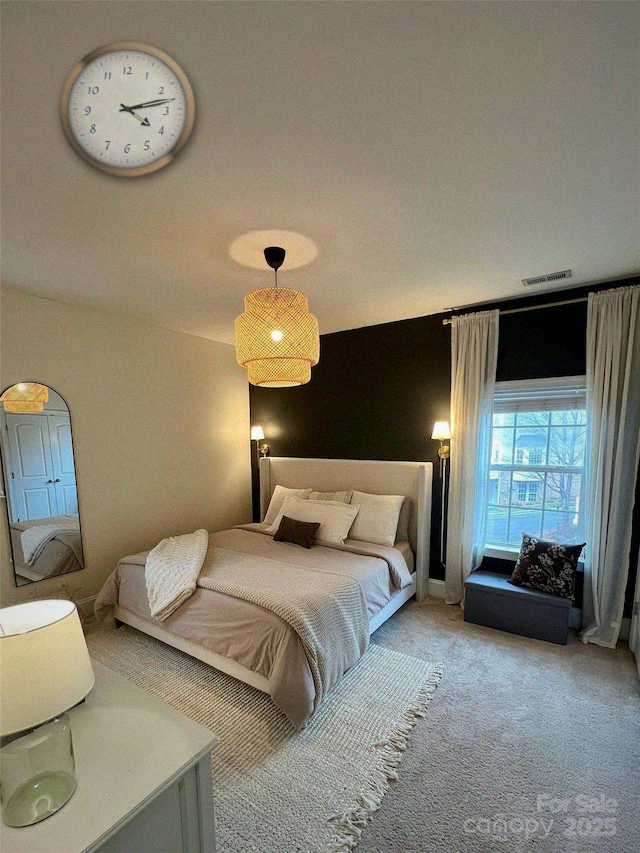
4:13
